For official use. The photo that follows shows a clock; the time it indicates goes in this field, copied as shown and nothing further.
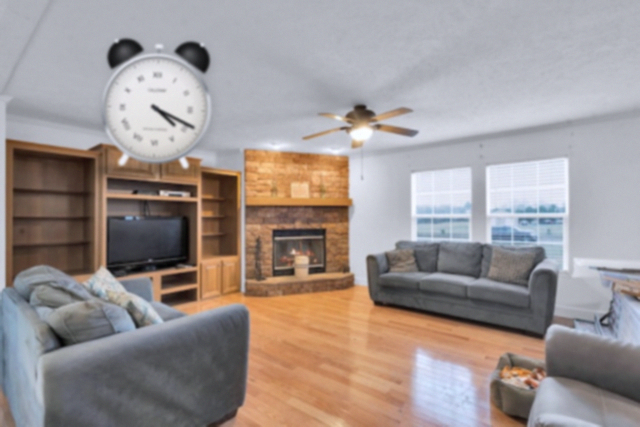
4:19
